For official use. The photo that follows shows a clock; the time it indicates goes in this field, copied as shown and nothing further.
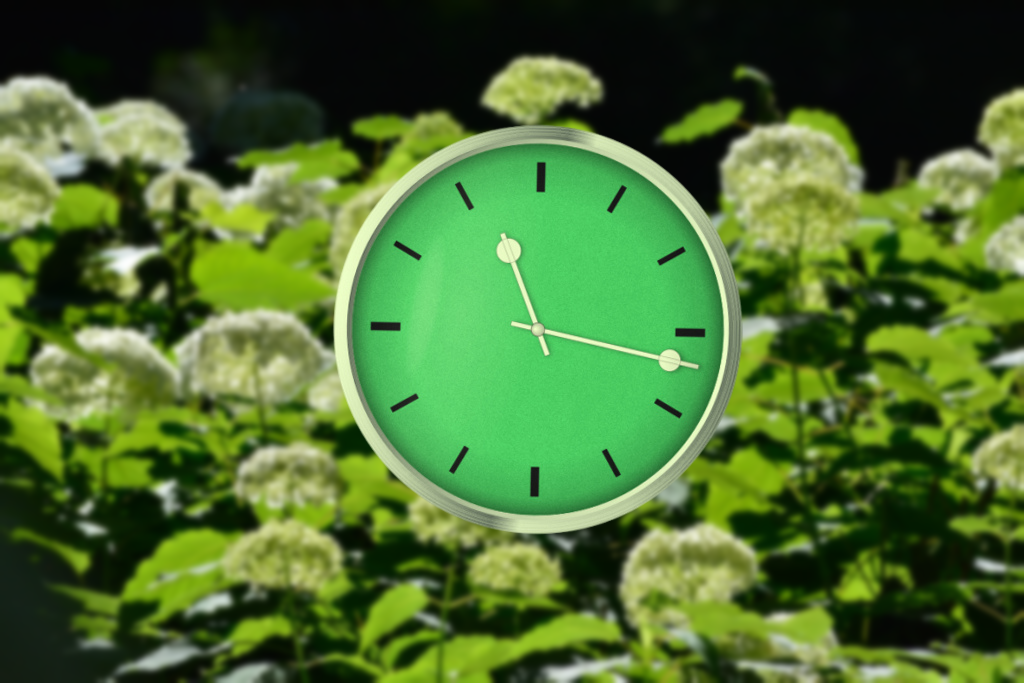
11:17
